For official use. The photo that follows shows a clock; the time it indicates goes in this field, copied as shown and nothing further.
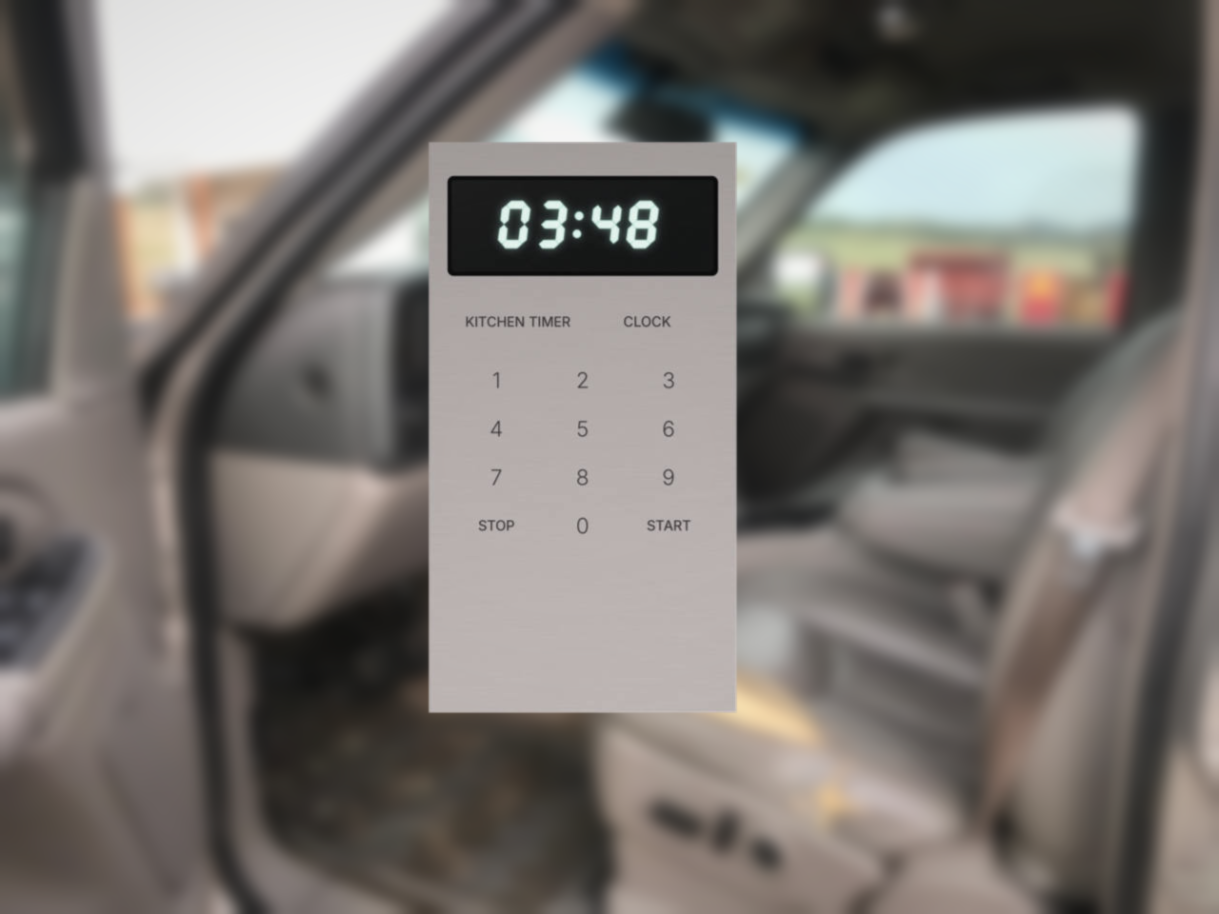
3:48
